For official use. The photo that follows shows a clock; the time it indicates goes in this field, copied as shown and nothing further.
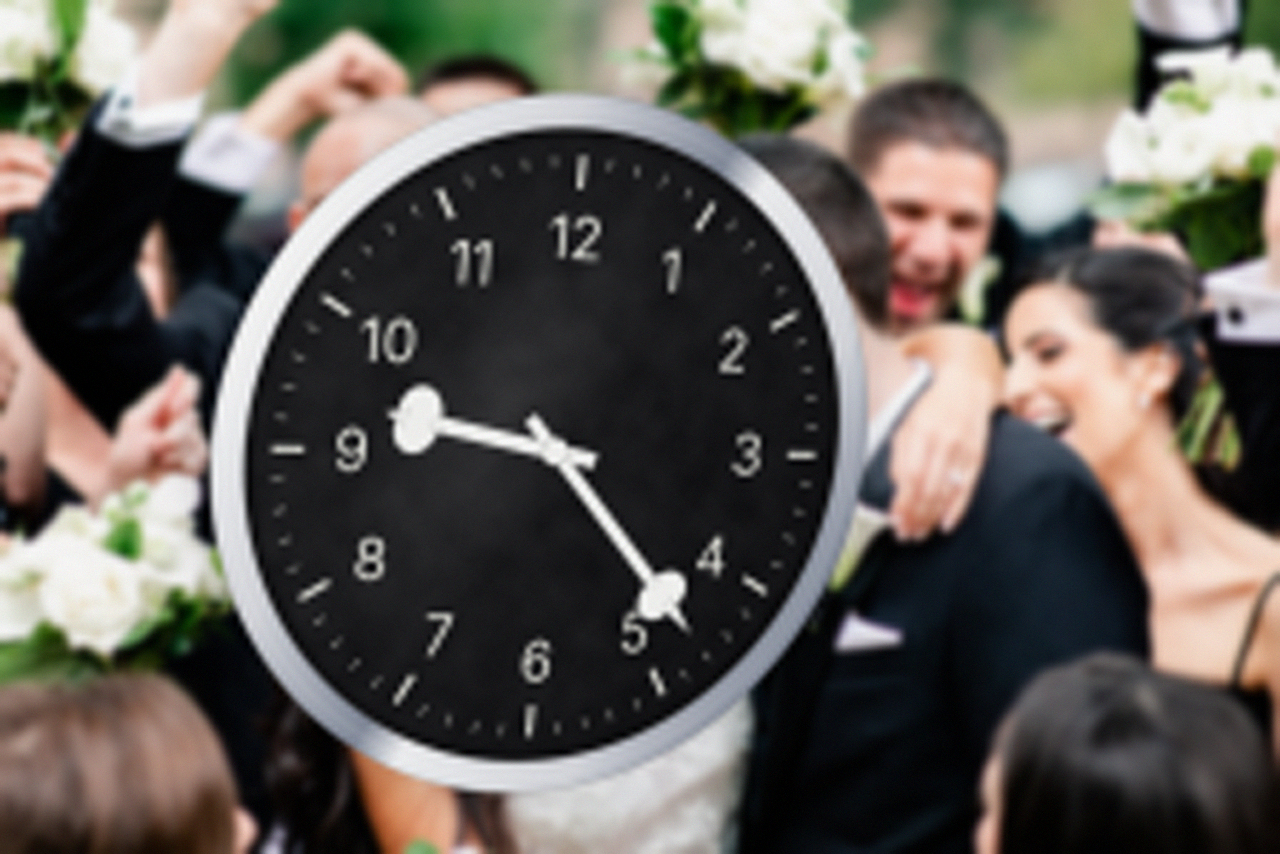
9:23
